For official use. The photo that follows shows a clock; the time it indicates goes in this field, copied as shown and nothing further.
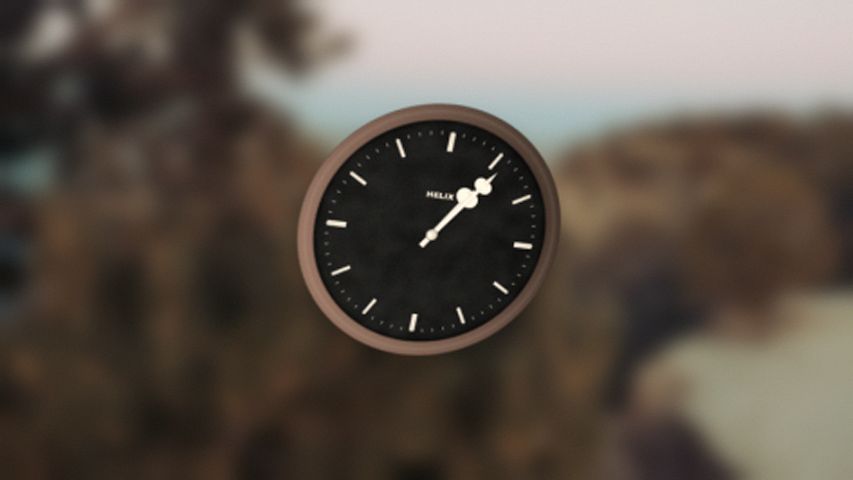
1:06
